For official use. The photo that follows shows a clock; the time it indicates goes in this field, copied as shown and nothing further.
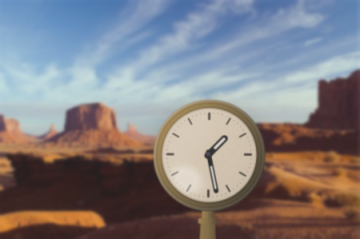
1:28
